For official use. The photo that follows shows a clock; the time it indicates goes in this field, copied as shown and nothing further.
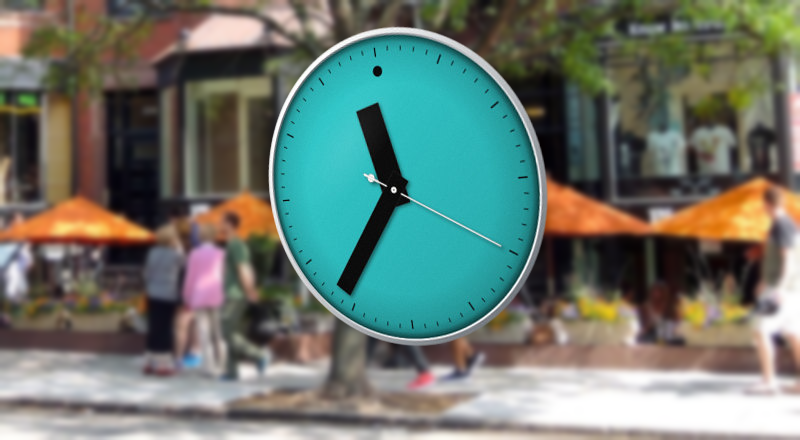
11:36:20
